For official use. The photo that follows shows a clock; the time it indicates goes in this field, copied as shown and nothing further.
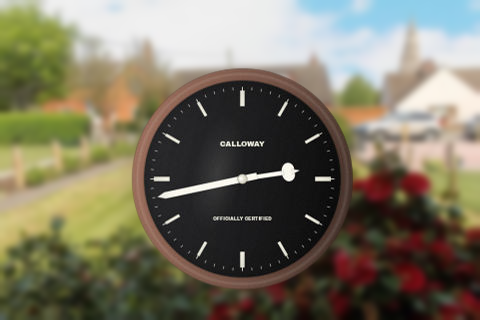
2:43
